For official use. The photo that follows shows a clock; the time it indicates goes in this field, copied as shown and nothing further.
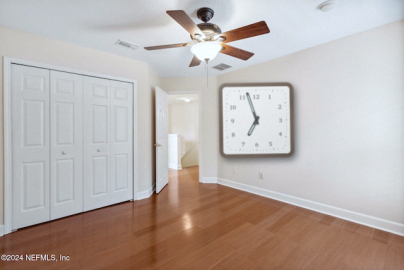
6:57
